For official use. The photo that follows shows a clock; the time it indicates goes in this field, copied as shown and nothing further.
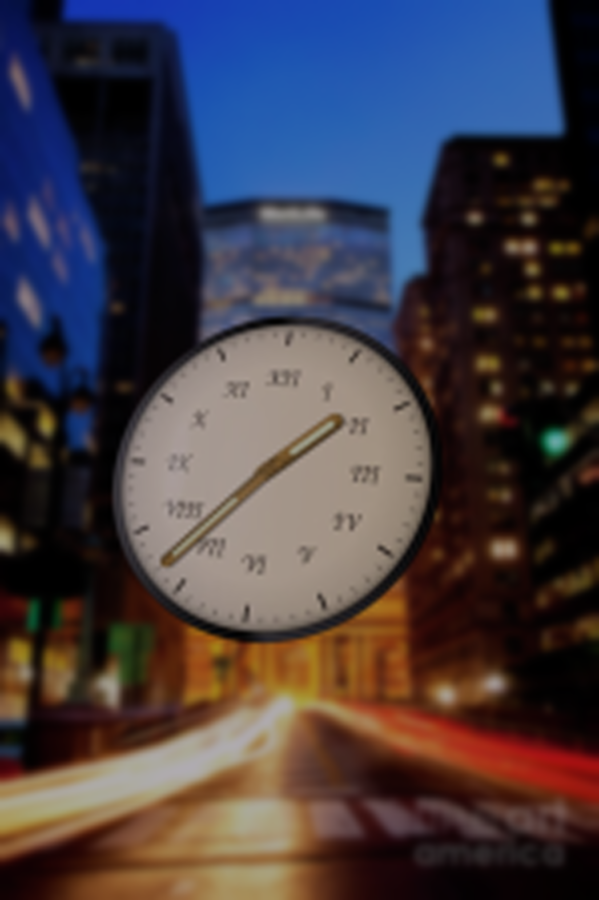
1:37
